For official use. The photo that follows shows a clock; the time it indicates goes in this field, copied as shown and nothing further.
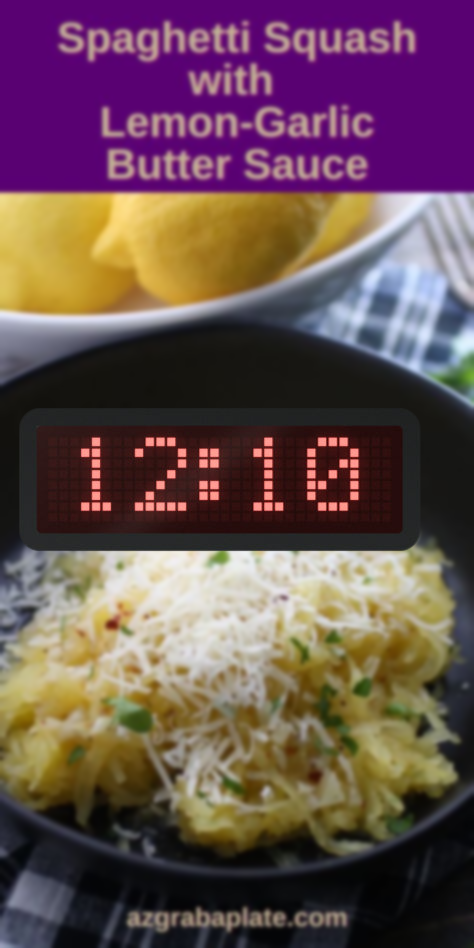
12:10
